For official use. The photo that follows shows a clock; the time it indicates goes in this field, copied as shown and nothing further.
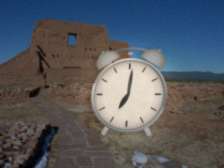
7:01
